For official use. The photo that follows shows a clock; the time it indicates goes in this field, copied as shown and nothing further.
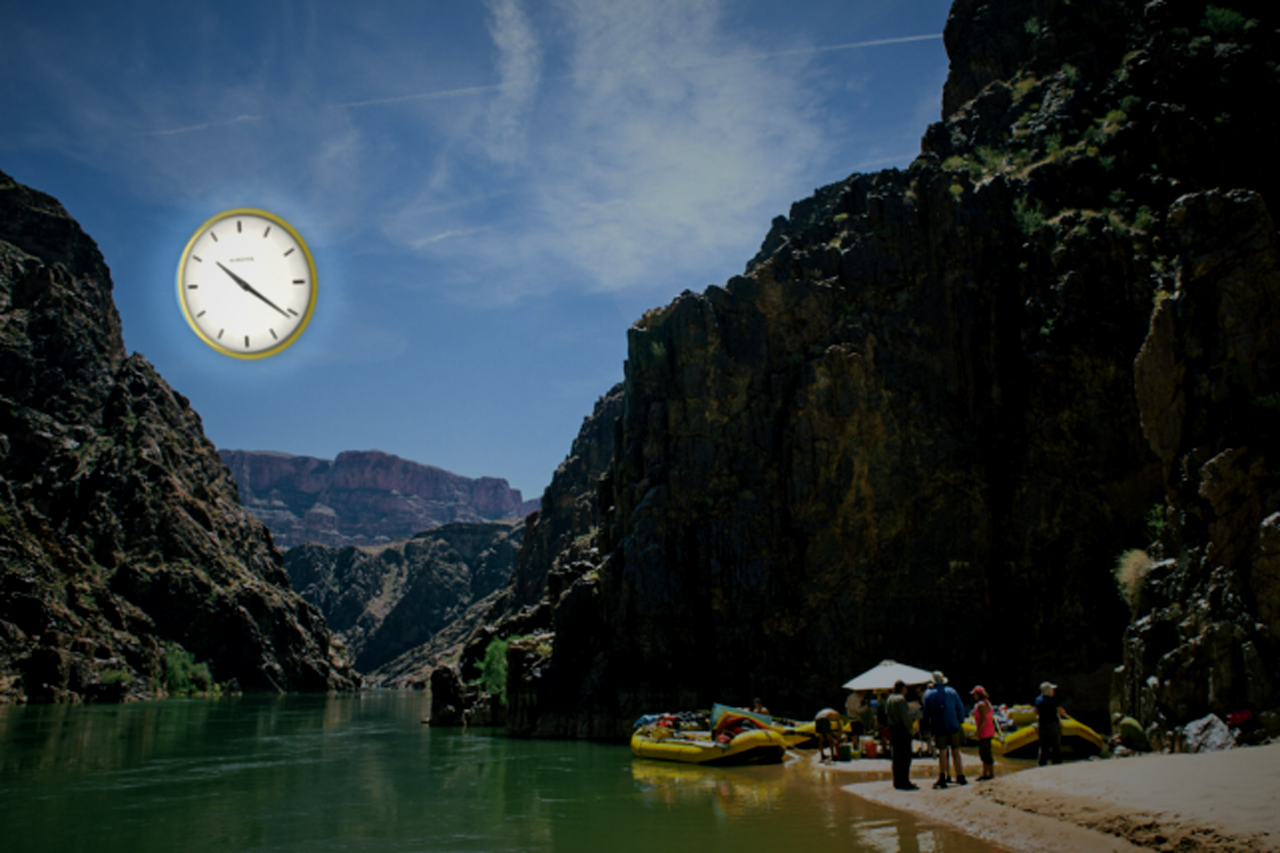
10:21
